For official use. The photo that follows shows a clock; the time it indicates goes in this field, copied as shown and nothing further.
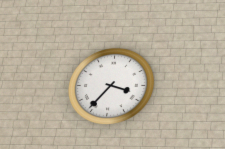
3:36
